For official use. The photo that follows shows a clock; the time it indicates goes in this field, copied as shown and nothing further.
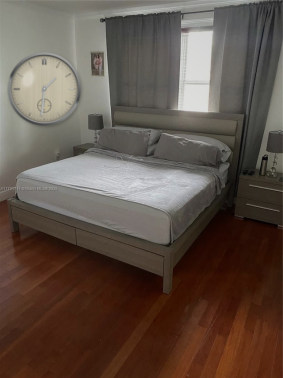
1:31
